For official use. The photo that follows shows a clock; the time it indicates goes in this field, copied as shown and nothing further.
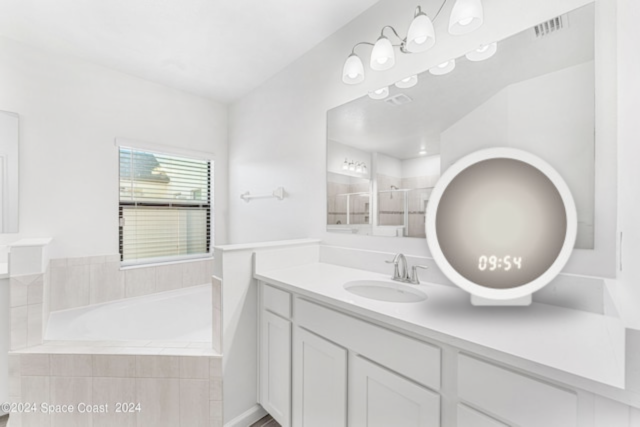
9:54
